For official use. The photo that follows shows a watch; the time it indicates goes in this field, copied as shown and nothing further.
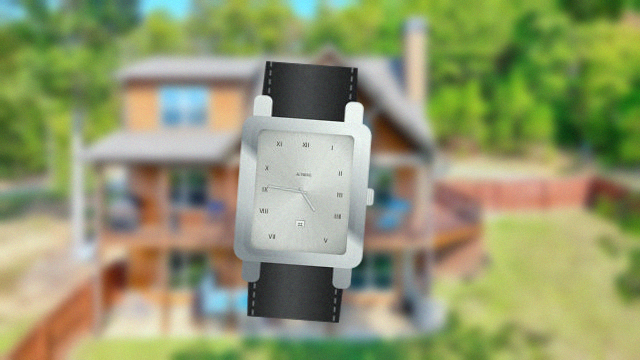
4:46
